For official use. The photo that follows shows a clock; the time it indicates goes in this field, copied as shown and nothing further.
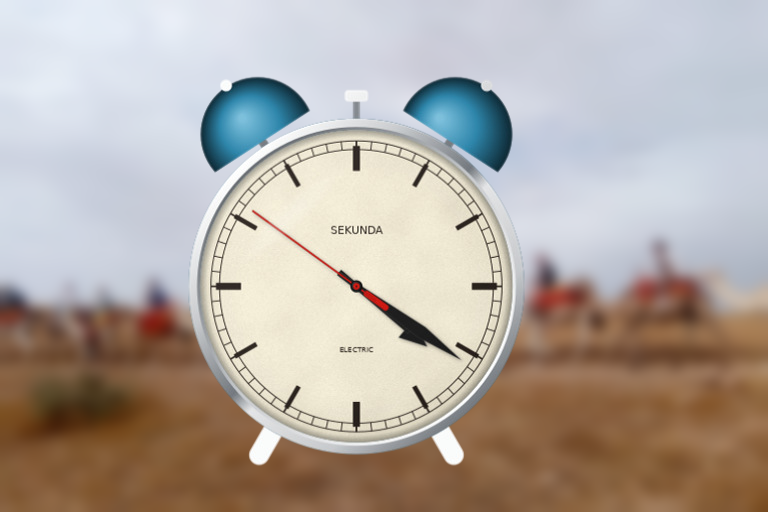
4:20:51
